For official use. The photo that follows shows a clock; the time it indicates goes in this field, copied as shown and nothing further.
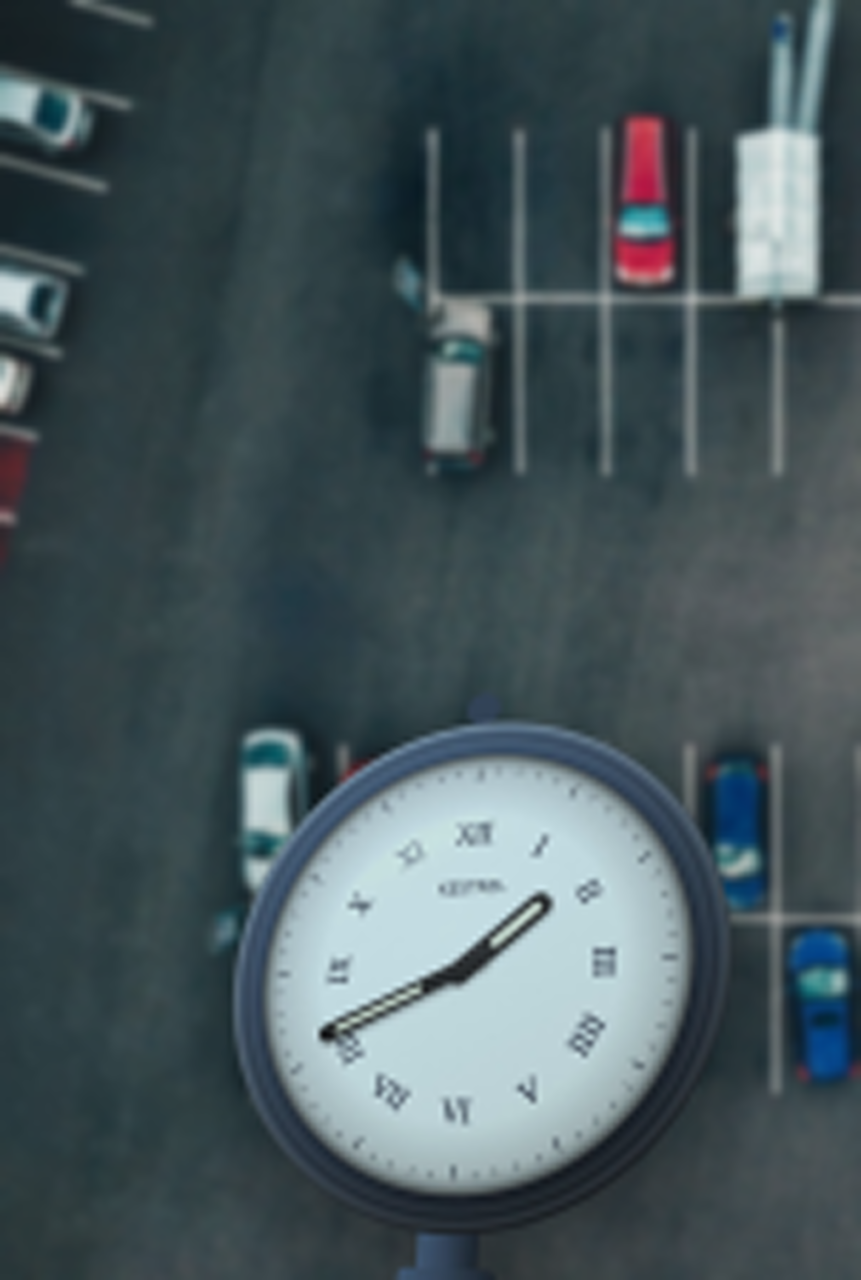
1:41
